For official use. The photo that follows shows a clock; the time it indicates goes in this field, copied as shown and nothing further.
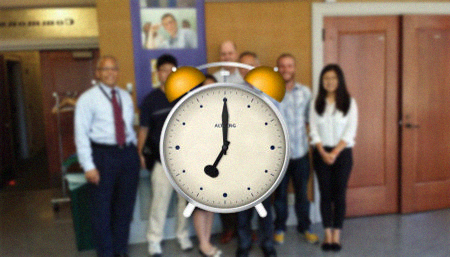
7:00
